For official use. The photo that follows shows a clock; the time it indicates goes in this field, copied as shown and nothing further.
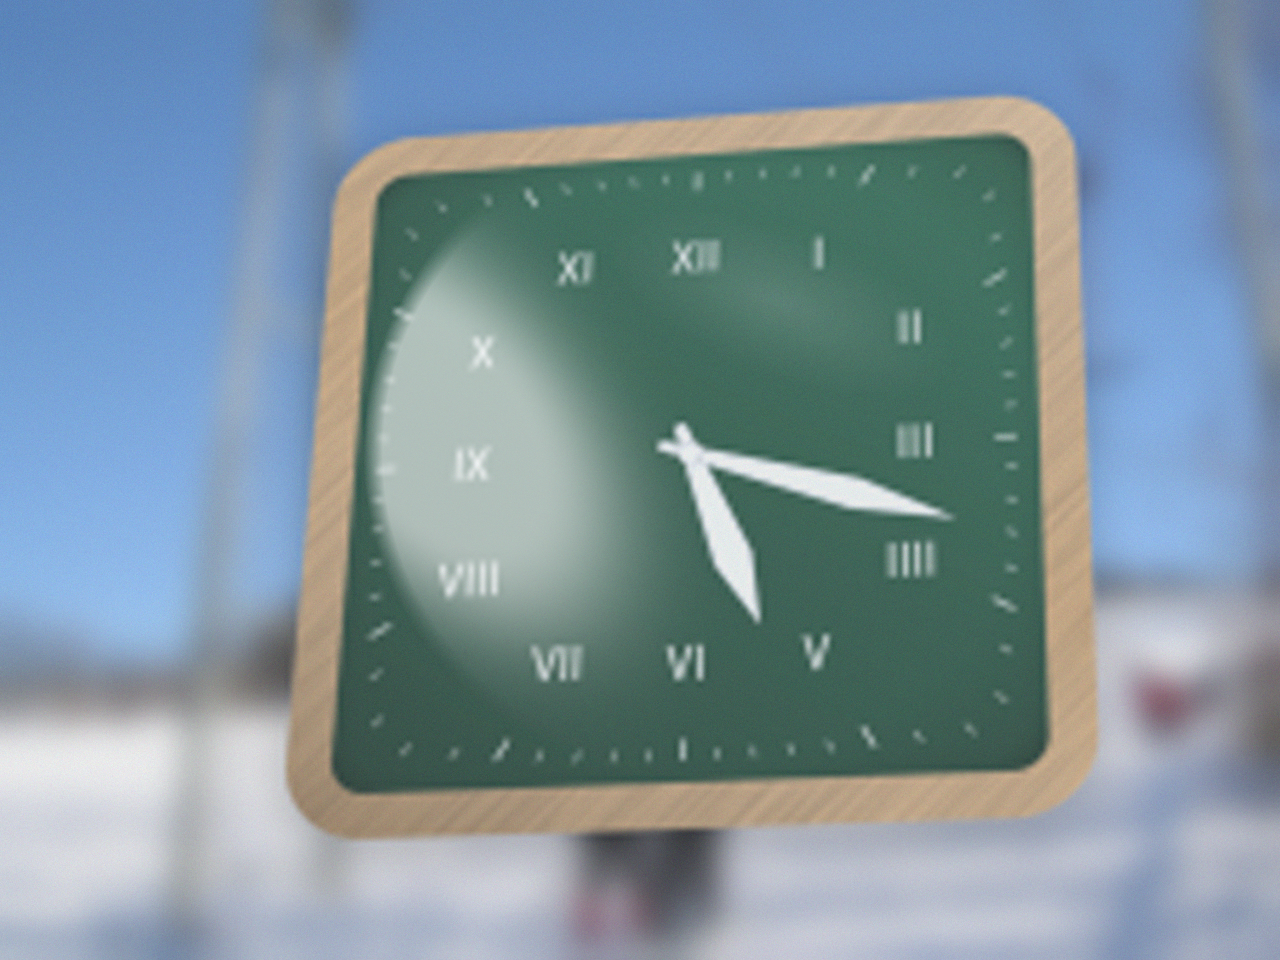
5:18
